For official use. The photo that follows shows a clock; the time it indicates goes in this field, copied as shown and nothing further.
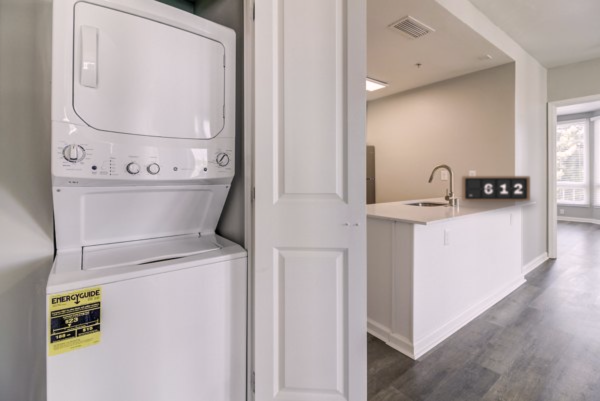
6:12
